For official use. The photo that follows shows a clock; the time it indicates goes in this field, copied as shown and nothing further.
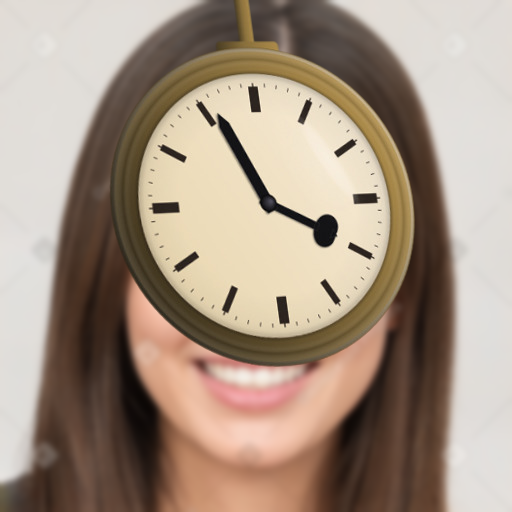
3:56
